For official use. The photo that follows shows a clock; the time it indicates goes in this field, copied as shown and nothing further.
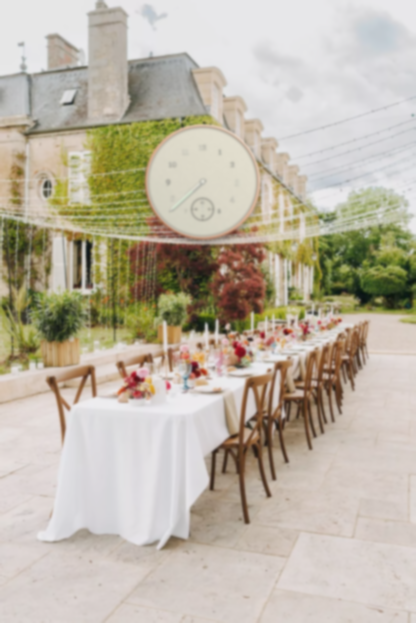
7:38
